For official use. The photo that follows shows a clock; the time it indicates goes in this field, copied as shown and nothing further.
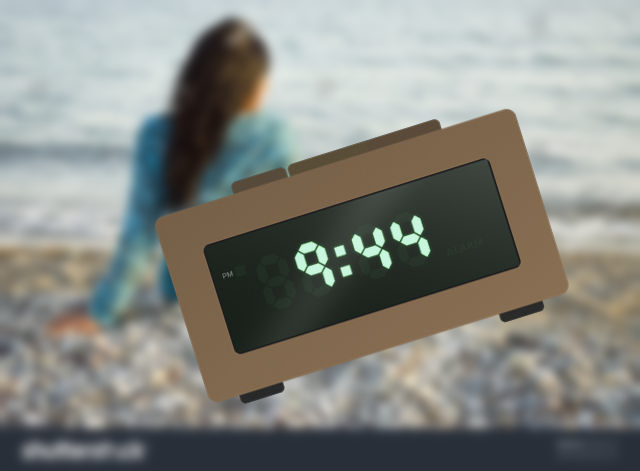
9:44
